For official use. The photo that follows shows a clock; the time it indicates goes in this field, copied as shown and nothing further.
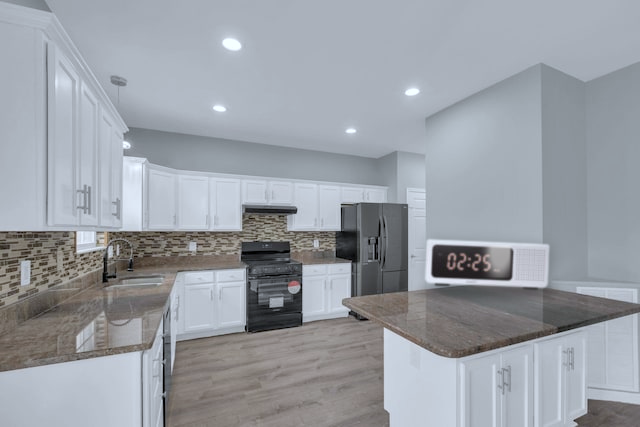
2:25
